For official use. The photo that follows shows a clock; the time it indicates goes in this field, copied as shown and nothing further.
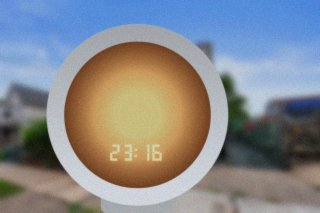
23:16
